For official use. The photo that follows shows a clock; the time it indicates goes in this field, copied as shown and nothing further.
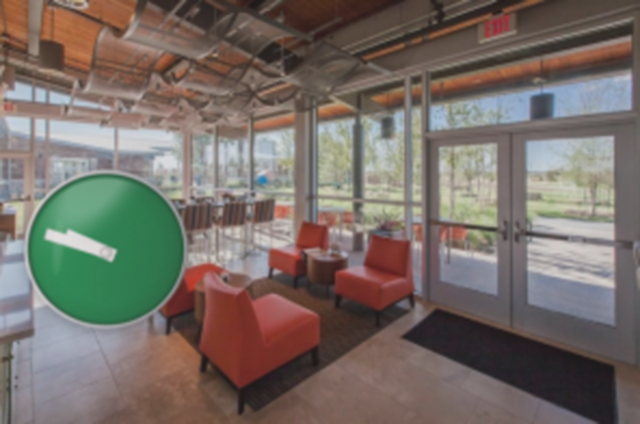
9:48
